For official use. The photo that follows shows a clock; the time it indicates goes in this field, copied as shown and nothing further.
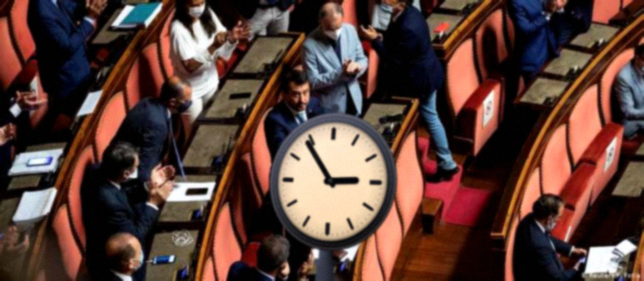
2:54
